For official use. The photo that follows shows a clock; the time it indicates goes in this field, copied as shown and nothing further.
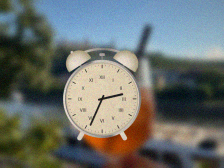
2:34
